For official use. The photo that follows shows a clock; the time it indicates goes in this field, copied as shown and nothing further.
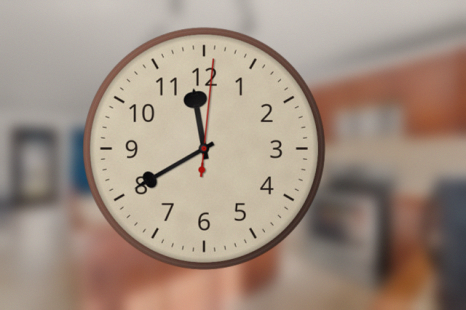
11:40:01
